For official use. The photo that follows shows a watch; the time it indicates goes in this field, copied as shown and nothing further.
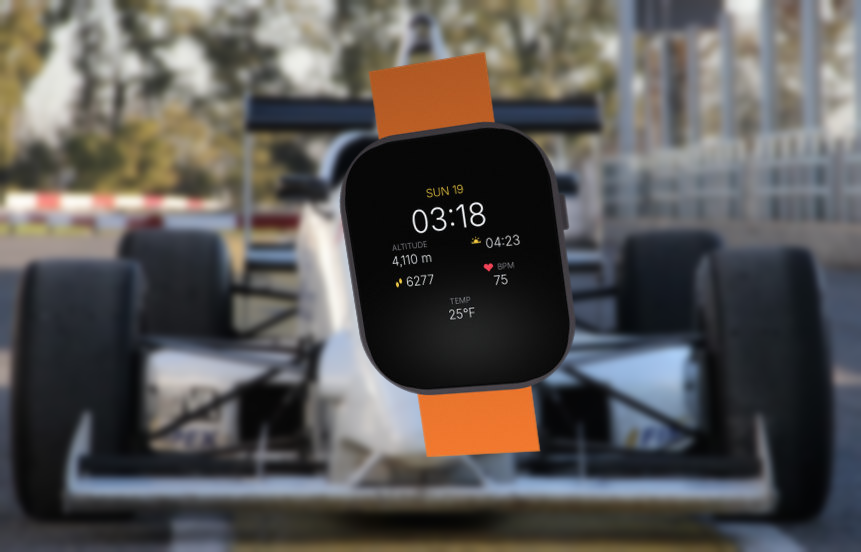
3:18
